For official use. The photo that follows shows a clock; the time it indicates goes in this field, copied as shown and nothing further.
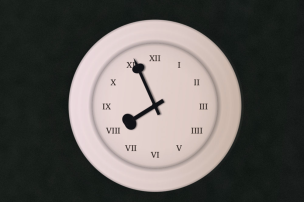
7:56
